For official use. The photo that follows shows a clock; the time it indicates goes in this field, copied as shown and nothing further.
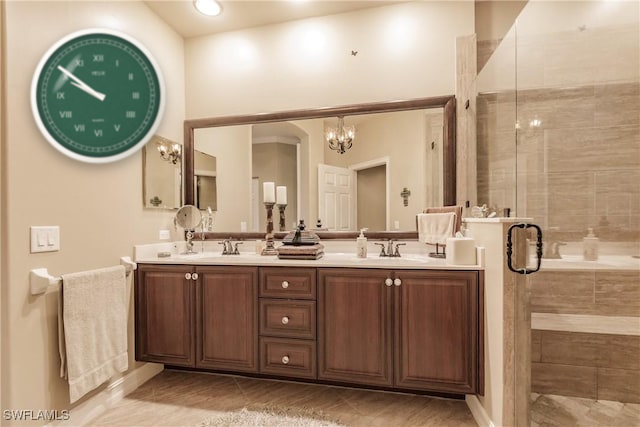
9:51
